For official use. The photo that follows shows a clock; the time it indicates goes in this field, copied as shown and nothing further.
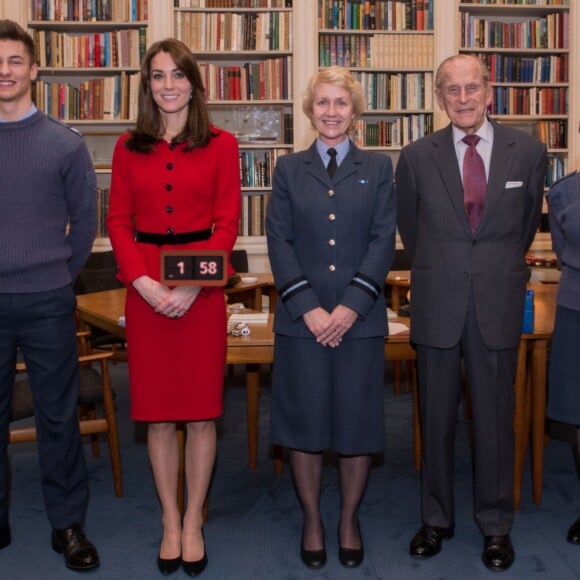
1:58
